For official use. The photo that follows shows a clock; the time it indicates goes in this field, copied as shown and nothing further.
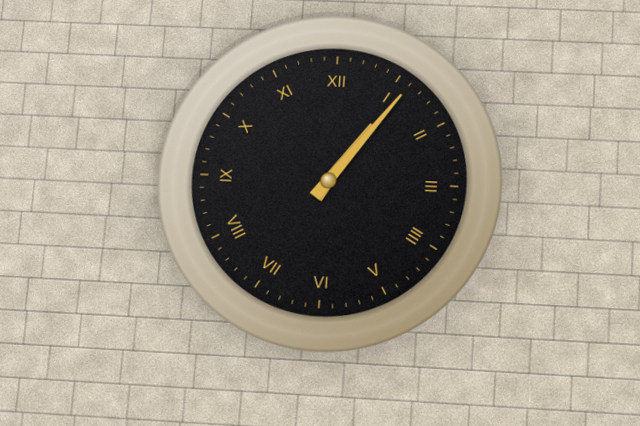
1:06
